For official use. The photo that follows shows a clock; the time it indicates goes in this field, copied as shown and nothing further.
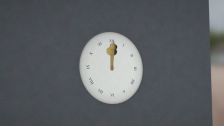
12:01
